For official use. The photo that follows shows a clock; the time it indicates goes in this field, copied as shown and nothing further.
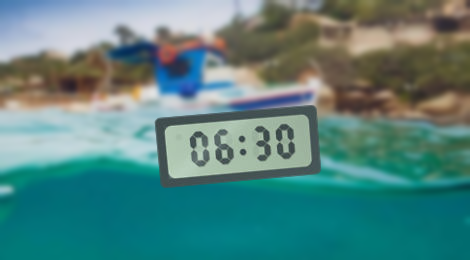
6:30
